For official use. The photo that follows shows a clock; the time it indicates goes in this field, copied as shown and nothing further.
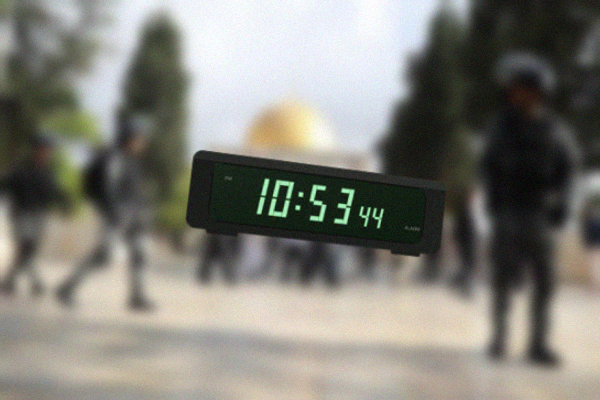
10:53:44
